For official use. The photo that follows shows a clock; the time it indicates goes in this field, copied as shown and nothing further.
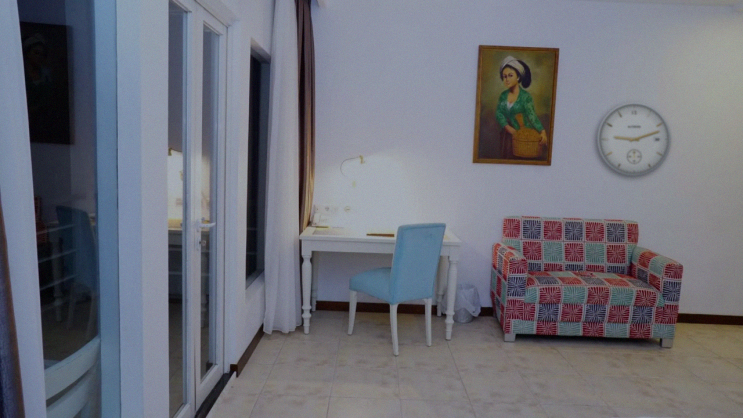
9:12
